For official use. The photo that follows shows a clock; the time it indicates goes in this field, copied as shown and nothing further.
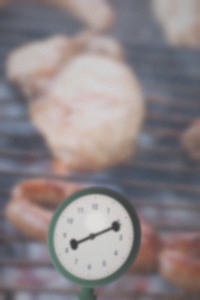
8:11
